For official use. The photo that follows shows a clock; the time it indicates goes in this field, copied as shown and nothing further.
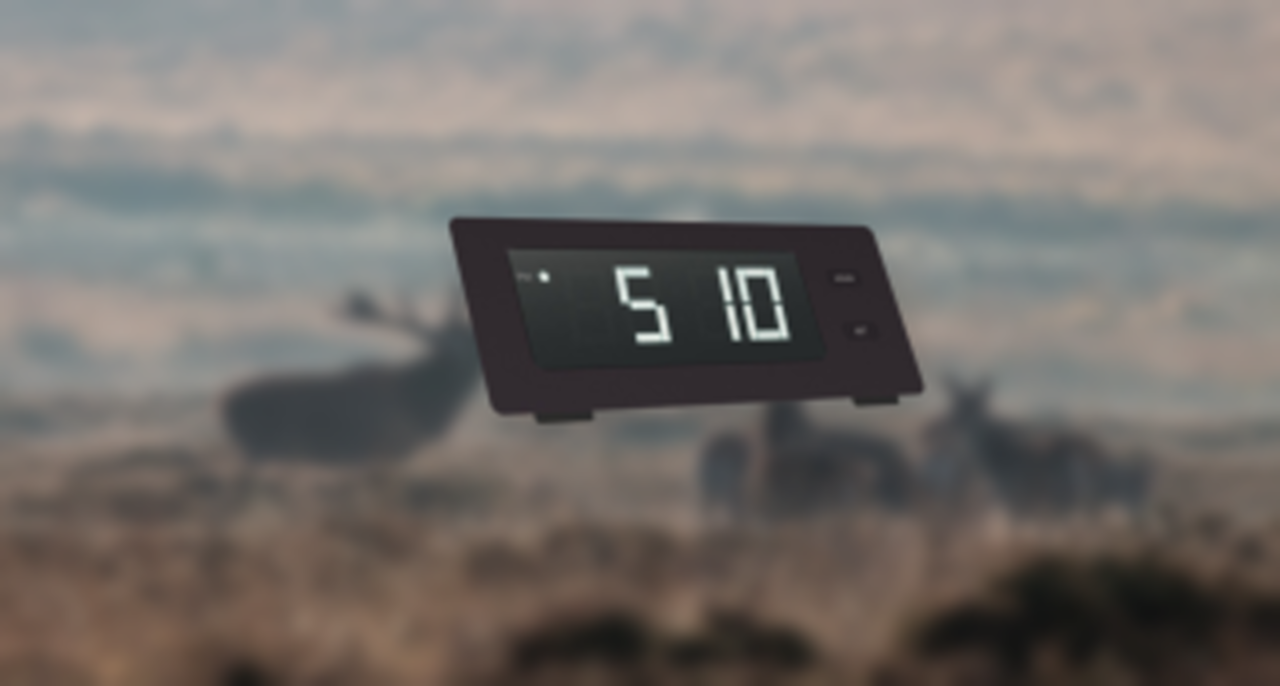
5:10
